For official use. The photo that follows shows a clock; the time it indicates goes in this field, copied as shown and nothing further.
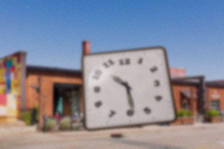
10:29
